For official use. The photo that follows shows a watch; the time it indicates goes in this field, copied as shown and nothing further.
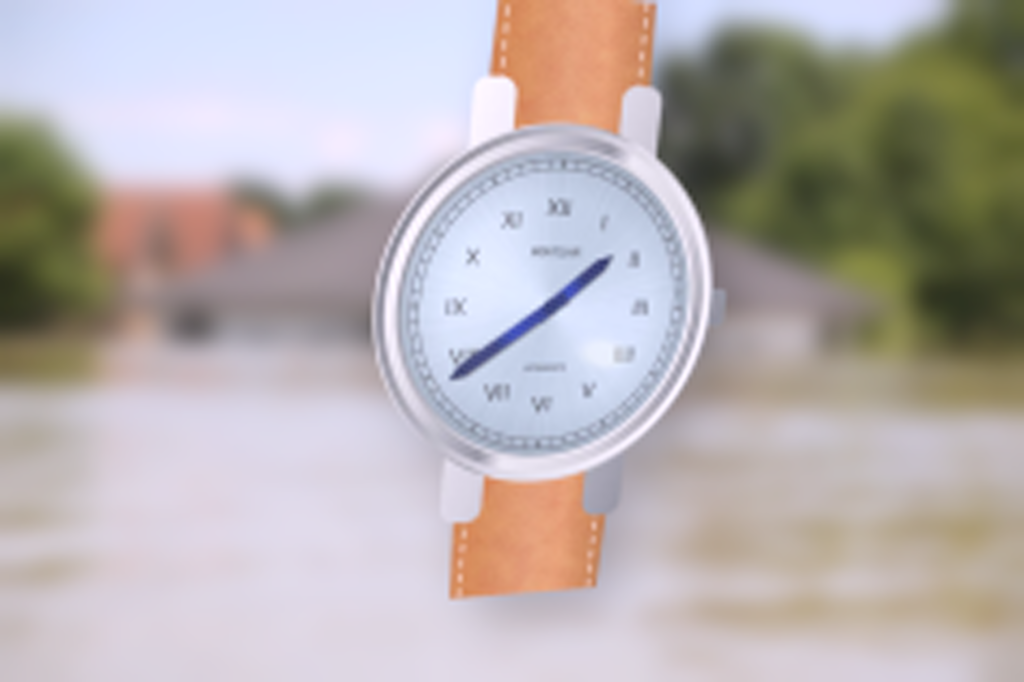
1:39
